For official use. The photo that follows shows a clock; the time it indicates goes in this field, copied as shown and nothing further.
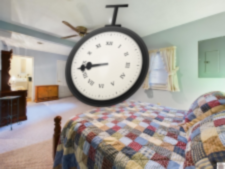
8:43
